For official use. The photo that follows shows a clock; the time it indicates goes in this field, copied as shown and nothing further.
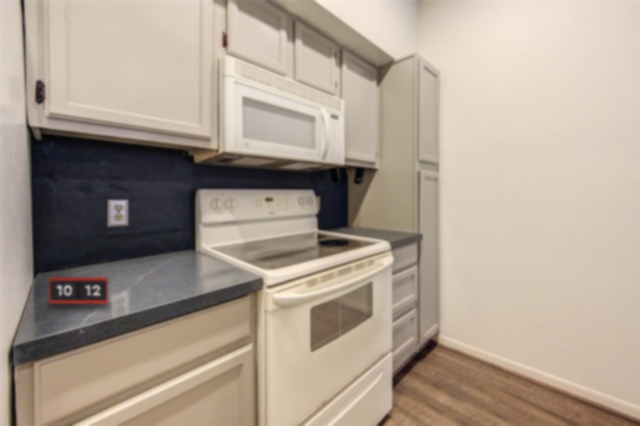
10:12
